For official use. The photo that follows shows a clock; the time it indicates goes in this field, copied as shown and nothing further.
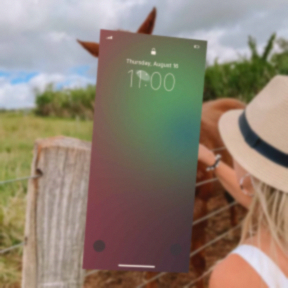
11:00
